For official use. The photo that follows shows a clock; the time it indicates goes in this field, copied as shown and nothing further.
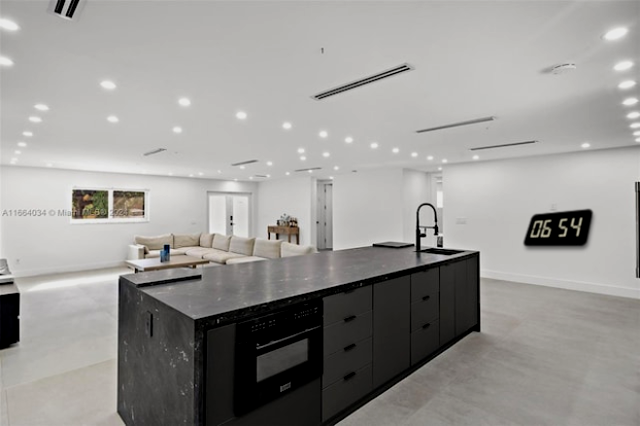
6:54
